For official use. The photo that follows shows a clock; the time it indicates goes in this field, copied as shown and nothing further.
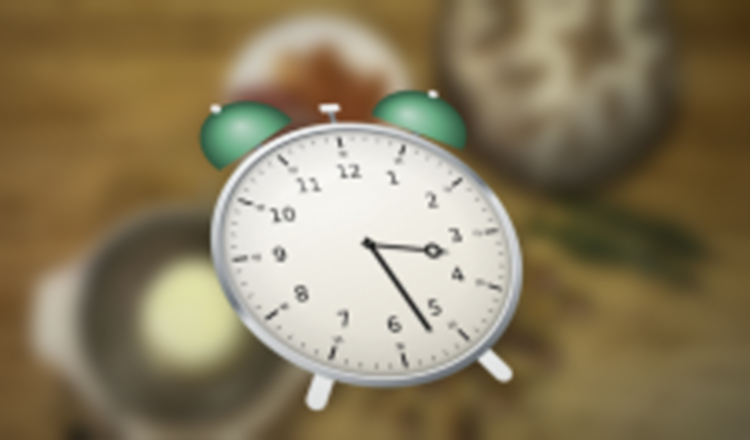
3:27
